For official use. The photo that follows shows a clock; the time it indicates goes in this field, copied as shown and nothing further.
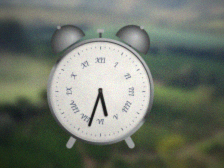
5:33
